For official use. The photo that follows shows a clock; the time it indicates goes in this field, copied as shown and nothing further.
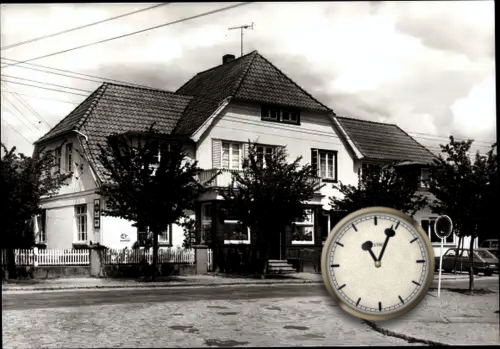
11:04
